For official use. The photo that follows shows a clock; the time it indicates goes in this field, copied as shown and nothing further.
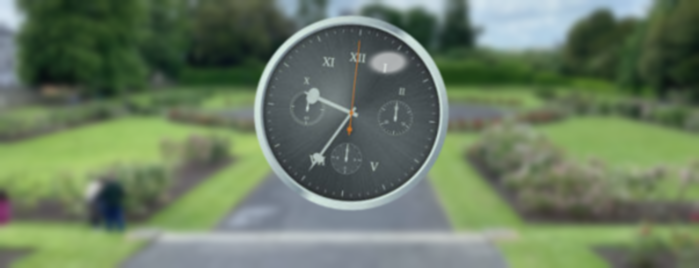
9:35
